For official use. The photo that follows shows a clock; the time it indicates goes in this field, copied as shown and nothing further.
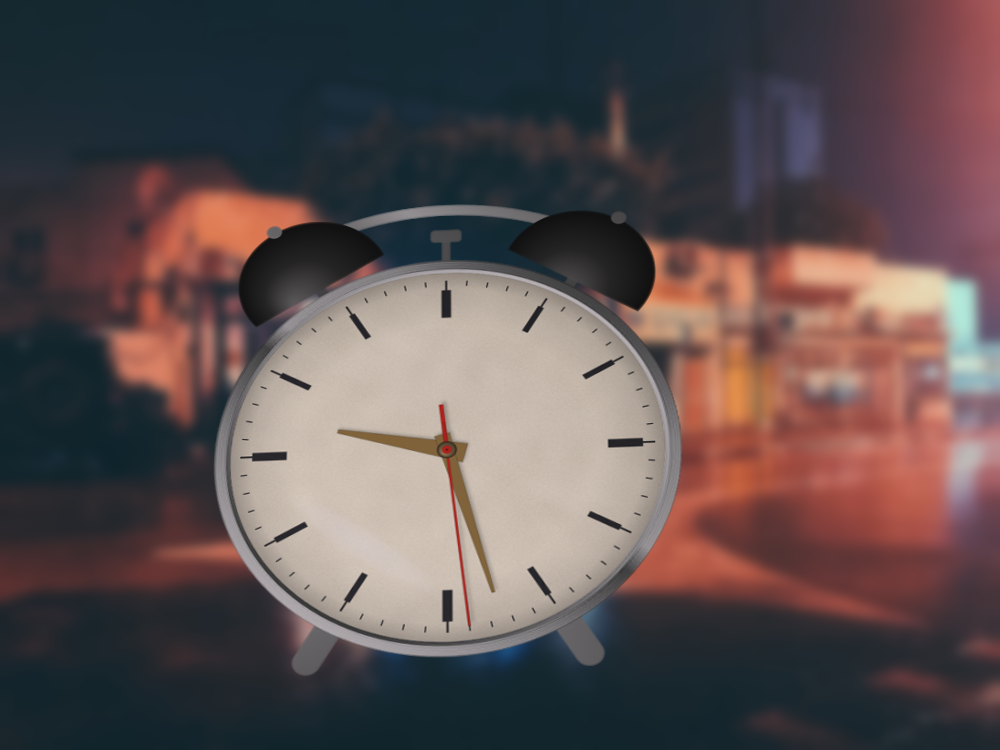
9:27:29
